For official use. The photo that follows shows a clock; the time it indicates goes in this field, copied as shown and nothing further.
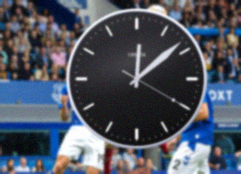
12:08:20
